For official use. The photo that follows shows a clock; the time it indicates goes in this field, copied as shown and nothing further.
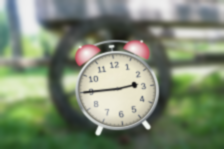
2:45
